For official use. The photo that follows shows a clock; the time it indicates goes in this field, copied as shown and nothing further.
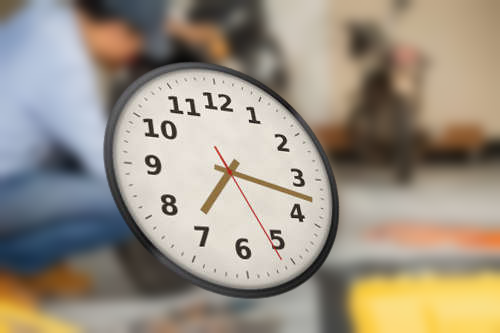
7:17:26
